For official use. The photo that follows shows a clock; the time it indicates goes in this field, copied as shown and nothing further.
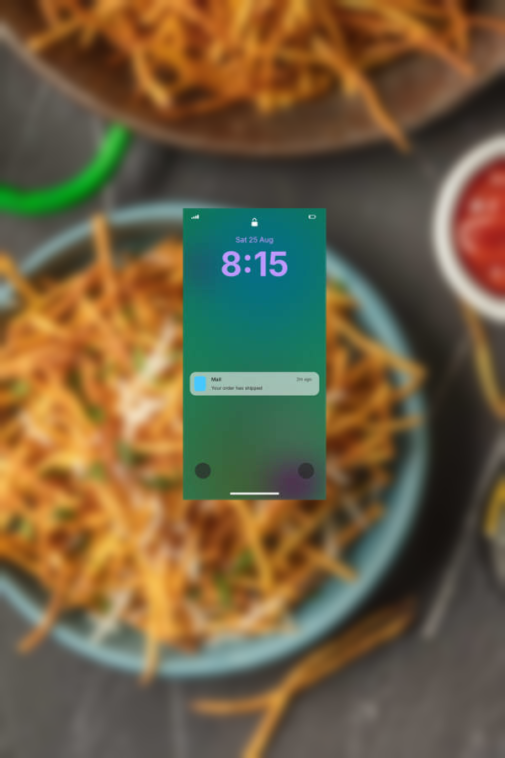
8:15
